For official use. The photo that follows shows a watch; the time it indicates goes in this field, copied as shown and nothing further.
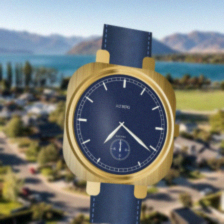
7:21
